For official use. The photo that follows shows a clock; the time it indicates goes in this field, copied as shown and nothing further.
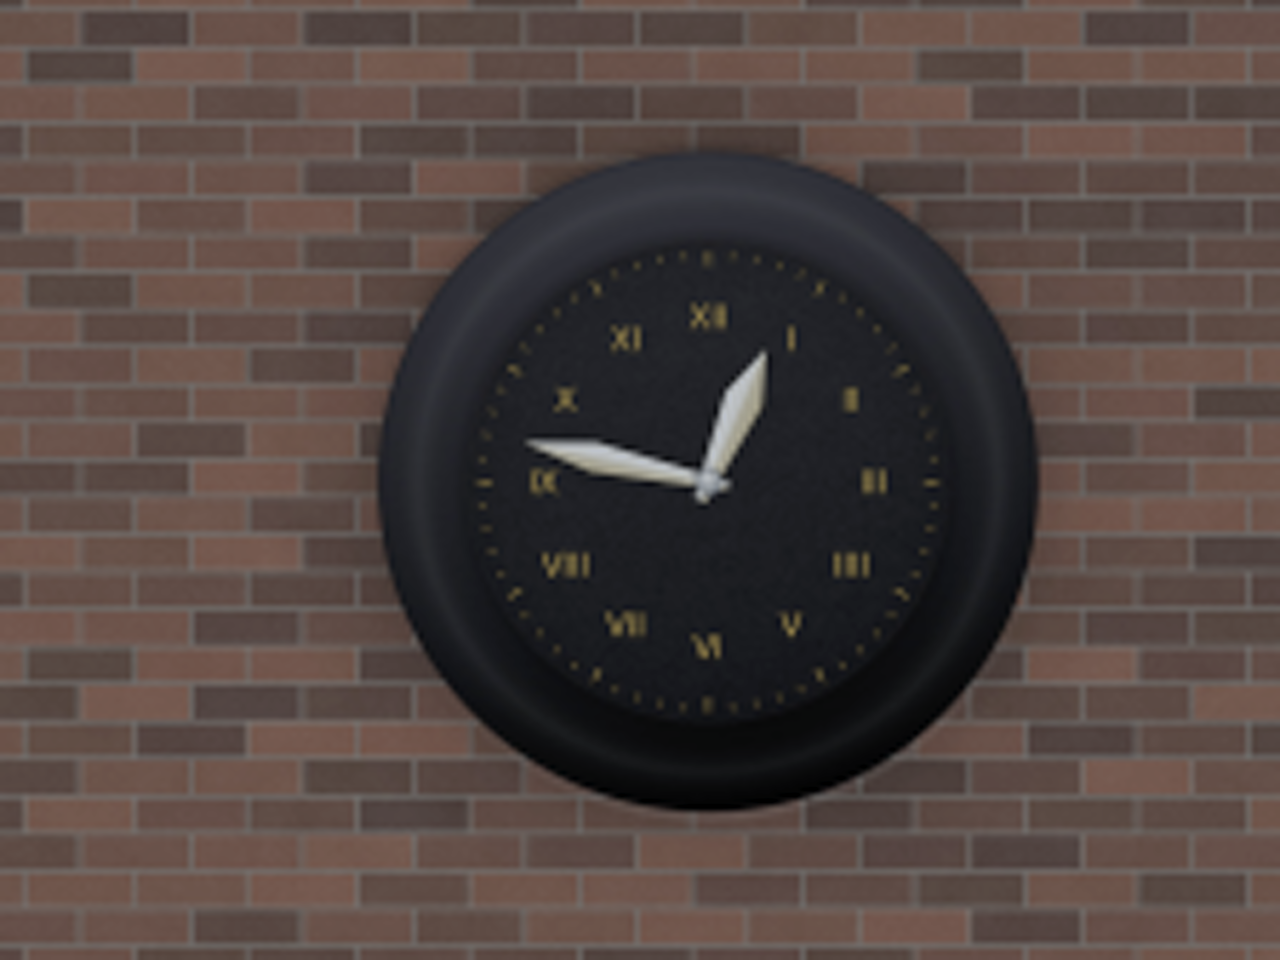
12:47
